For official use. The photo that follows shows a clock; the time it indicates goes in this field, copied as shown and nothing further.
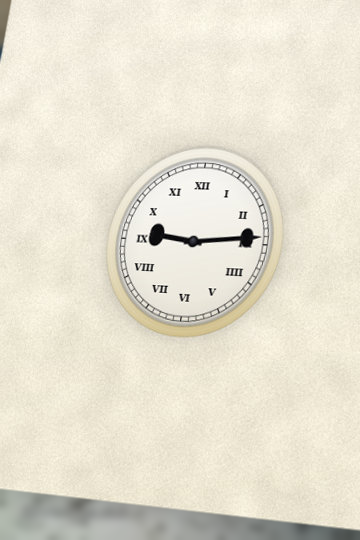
9:14
